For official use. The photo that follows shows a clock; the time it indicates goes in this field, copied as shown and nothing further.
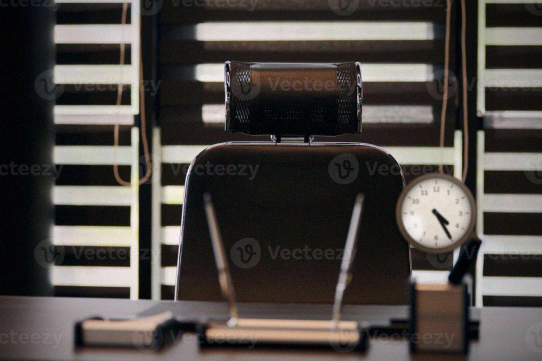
4:25
